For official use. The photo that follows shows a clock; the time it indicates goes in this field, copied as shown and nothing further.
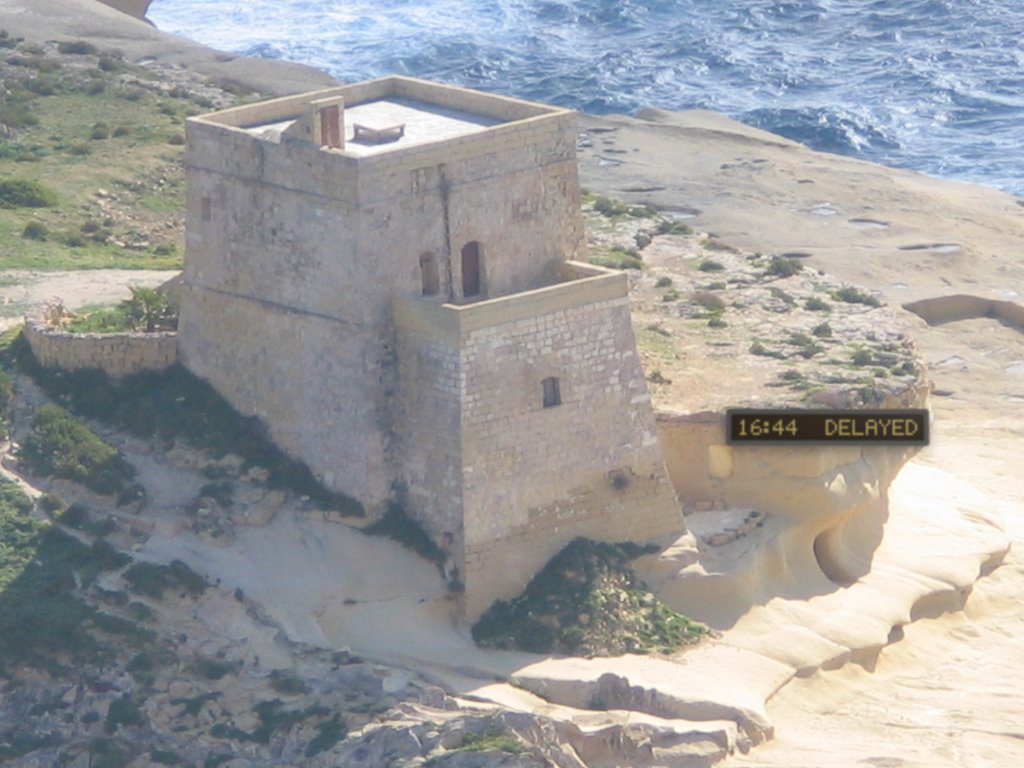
16:44
